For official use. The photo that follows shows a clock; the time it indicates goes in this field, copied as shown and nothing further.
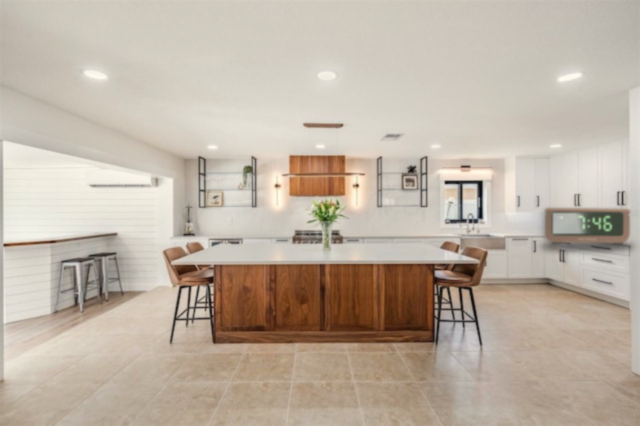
7:46
